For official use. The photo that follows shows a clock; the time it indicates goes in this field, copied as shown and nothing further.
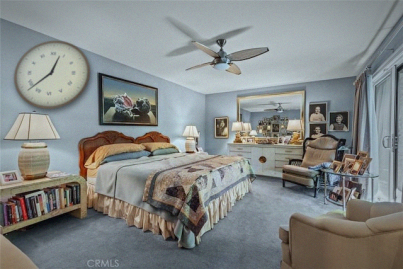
12:38
